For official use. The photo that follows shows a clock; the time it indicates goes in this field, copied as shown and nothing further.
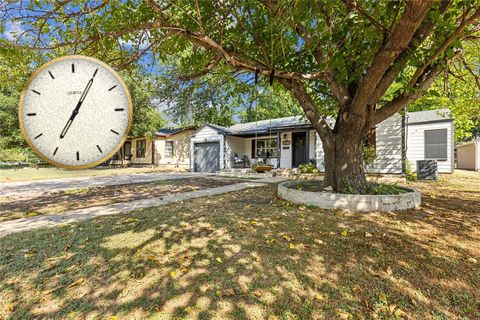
7:05
